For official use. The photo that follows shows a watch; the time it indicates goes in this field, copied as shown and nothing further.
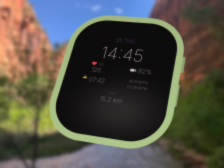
14:45
